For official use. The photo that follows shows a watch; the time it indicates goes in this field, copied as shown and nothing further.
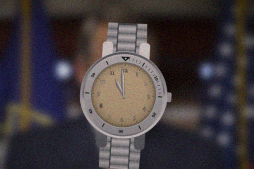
10:59
